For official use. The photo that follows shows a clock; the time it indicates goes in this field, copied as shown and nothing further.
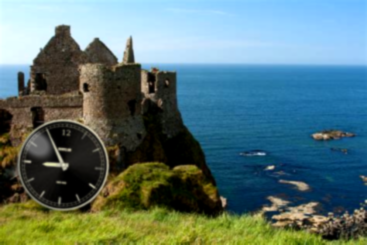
8:55
